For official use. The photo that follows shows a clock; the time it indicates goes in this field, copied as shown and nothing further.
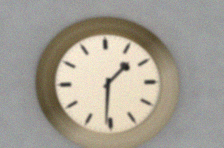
1:31
